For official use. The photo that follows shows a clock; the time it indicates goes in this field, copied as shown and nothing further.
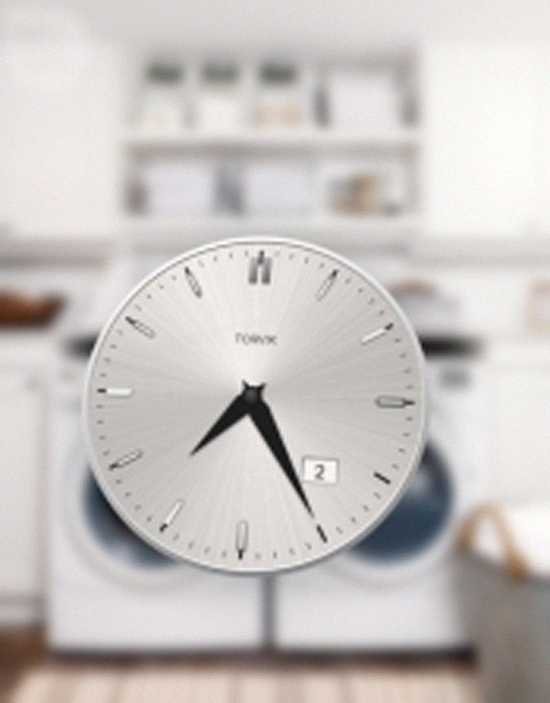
7:25
